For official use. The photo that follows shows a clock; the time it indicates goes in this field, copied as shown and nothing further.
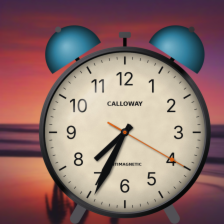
7:34:20
